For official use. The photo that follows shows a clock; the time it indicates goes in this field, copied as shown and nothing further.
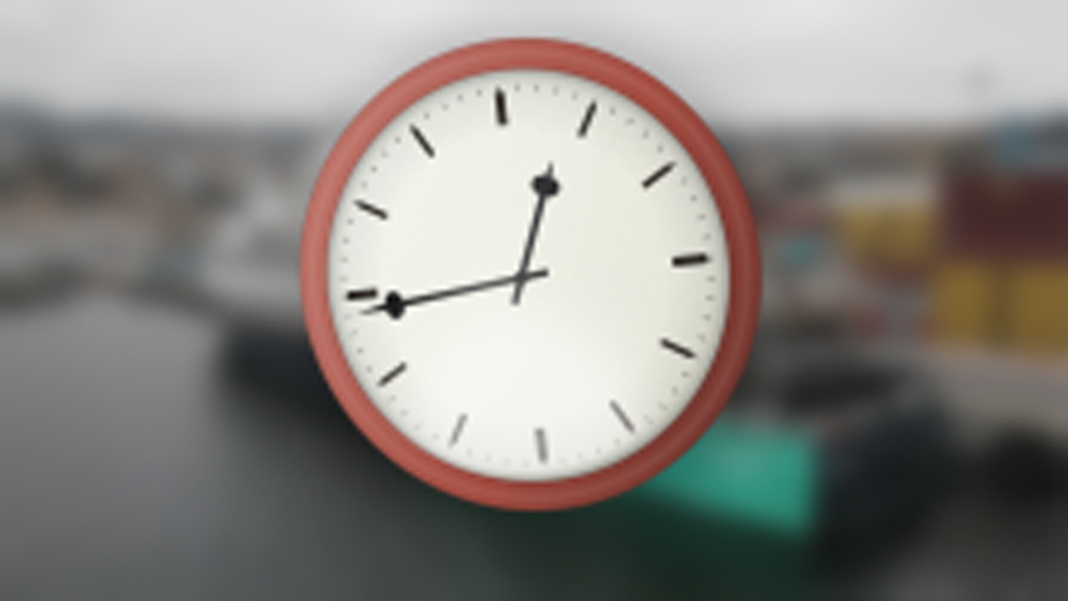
12:44
